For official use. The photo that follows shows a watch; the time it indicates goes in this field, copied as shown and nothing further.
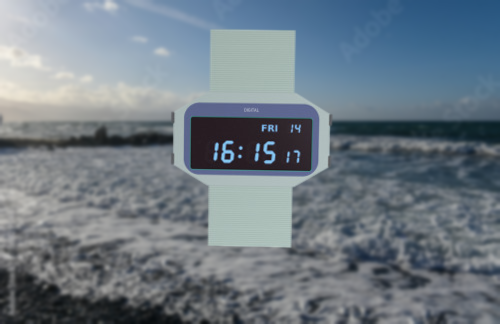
16:15:17
